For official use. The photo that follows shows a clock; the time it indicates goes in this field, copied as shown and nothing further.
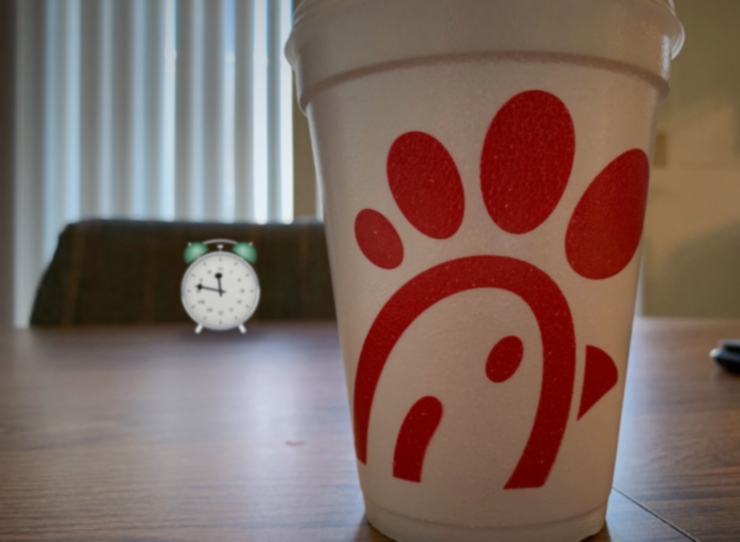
11:47
